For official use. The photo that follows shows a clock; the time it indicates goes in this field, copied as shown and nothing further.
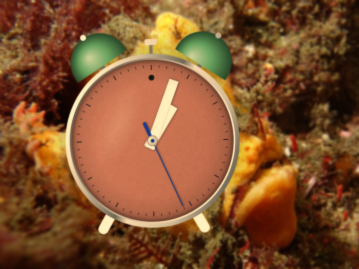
1:03:26
